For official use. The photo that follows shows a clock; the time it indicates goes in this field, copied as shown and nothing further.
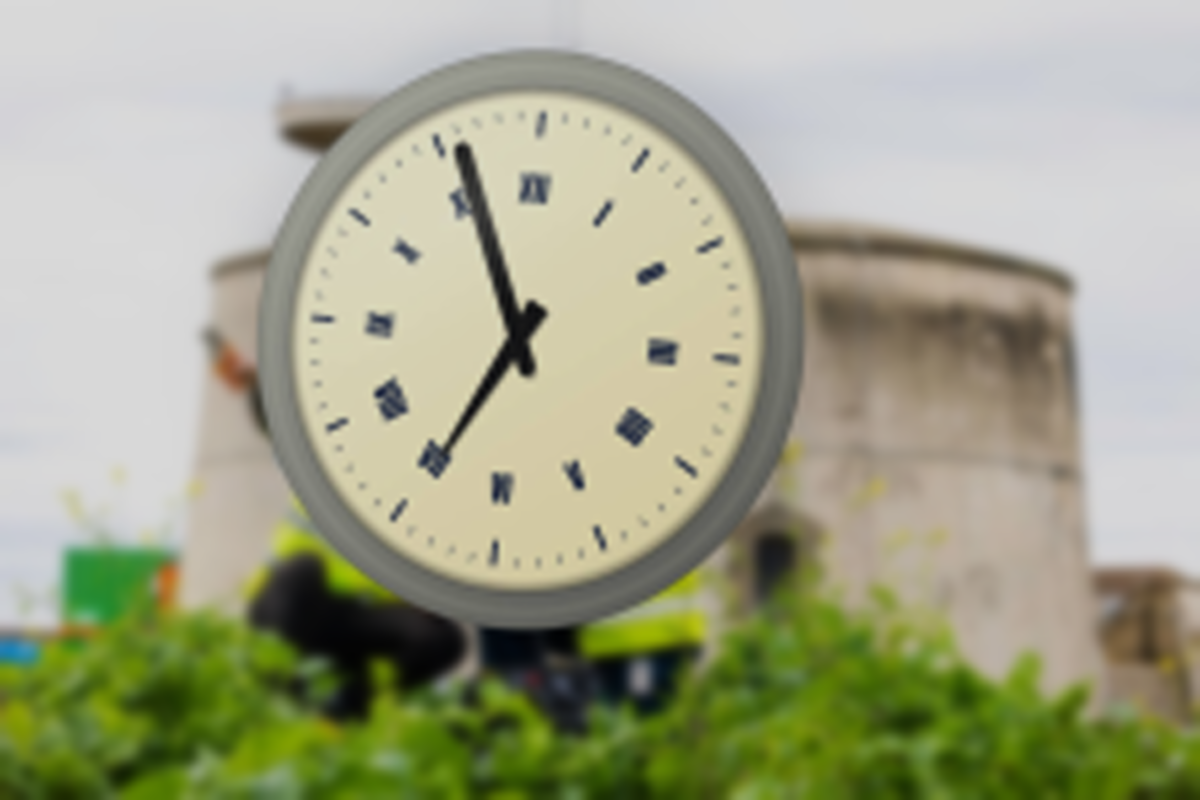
6:56
